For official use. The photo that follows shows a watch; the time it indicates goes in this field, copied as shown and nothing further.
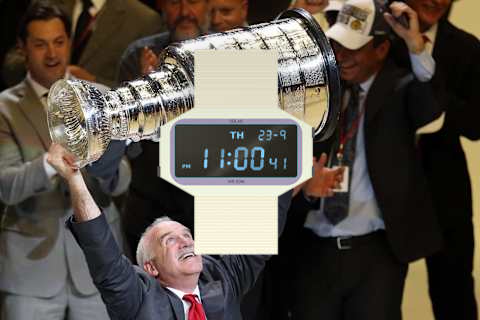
11:00:41
